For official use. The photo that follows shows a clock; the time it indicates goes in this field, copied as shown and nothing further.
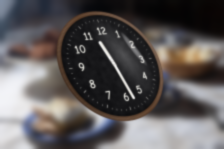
11:28
